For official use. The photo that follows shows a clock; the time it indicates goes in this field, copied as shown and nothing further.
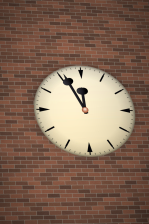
11:56
